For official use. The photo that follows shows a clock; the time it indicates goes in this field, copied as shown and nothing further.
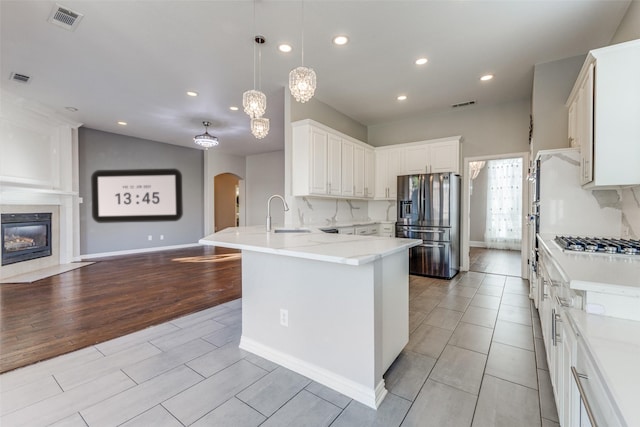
13:45
